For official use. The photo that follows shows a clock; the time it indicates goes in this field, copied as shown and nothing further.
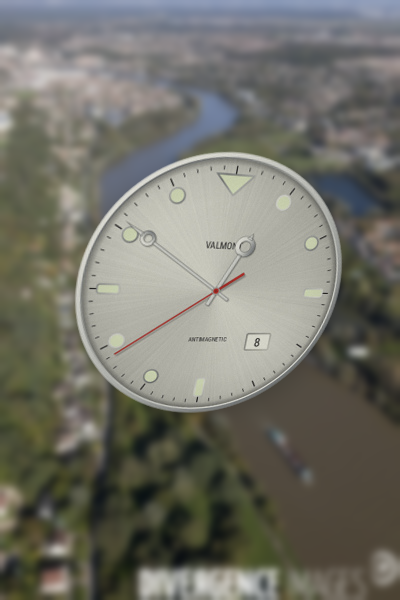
12:50:39
